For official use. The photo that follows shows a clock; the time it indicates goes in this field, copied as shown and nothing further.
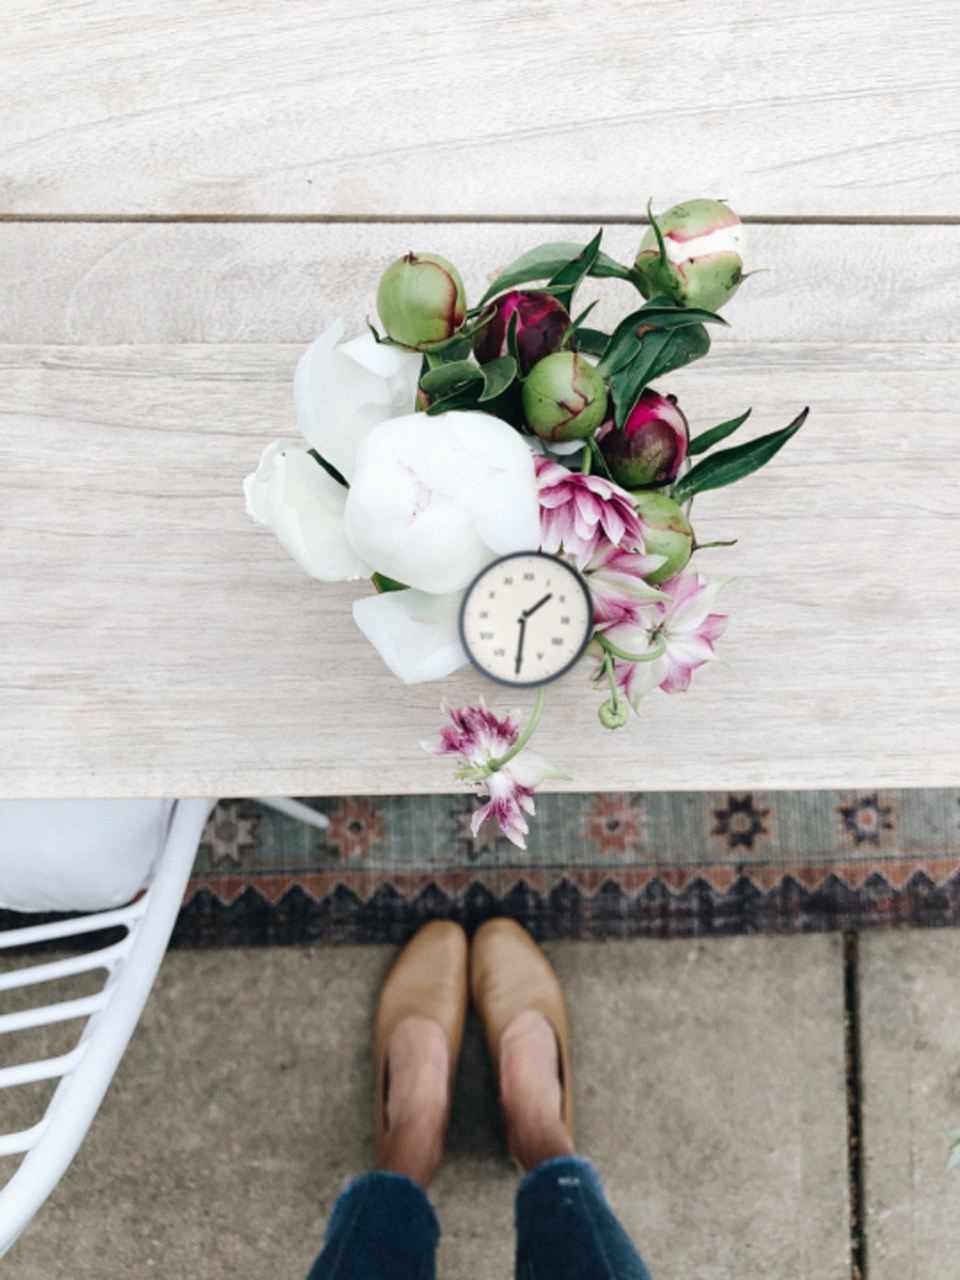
1:30
